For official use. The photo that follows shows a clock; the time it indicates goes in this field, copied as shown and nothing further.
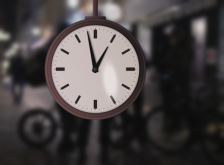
12:58
